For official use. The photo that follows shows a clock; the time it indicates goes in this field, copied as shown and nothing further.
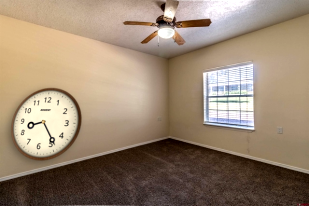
8:24
